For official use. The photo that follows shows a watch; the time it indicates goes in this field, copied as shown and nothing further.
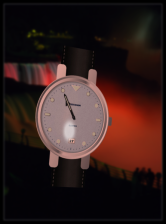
10:55
